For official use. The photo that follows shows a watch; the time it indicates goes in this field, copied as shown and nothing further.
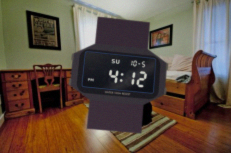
4:12
